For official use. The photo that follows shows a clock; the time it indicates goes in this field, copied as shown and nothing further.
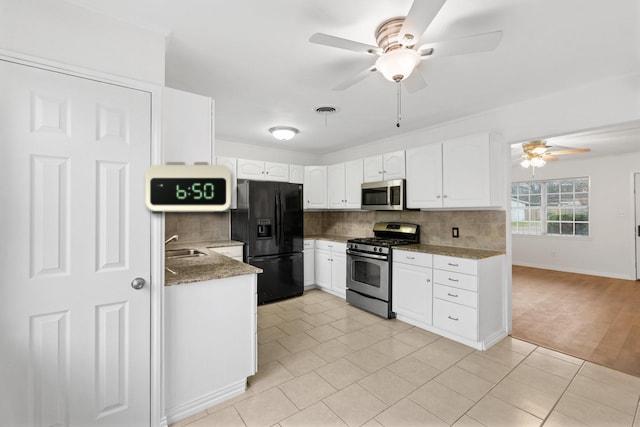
6:50
